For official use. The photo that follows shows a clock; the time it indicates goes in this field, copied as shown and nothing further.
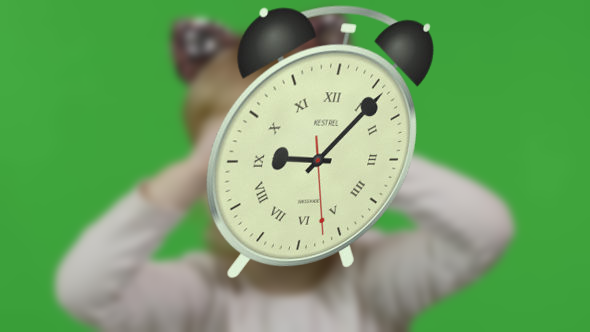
9:06:27
